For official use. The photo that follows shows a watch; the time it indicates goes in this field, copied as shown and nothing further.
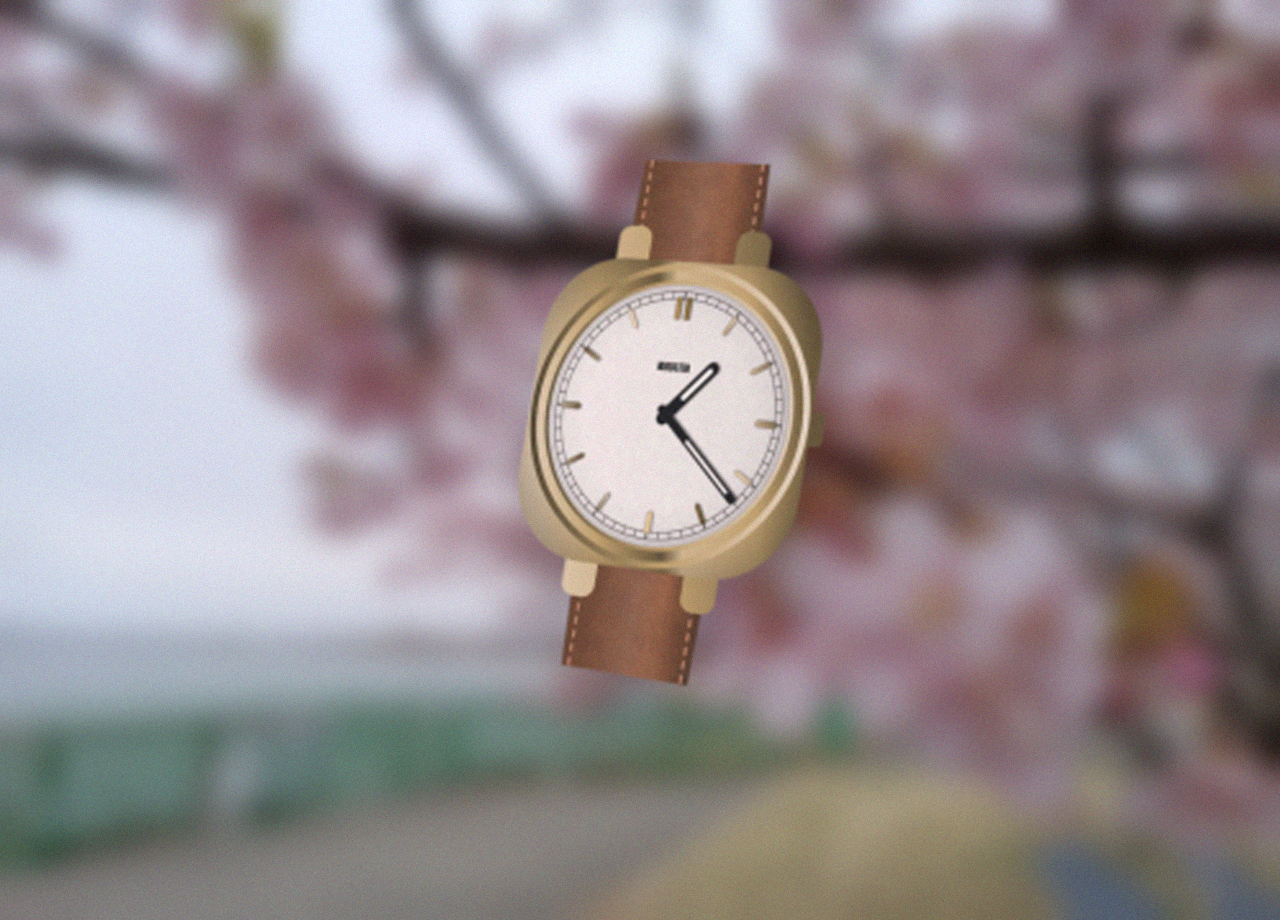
1:22
